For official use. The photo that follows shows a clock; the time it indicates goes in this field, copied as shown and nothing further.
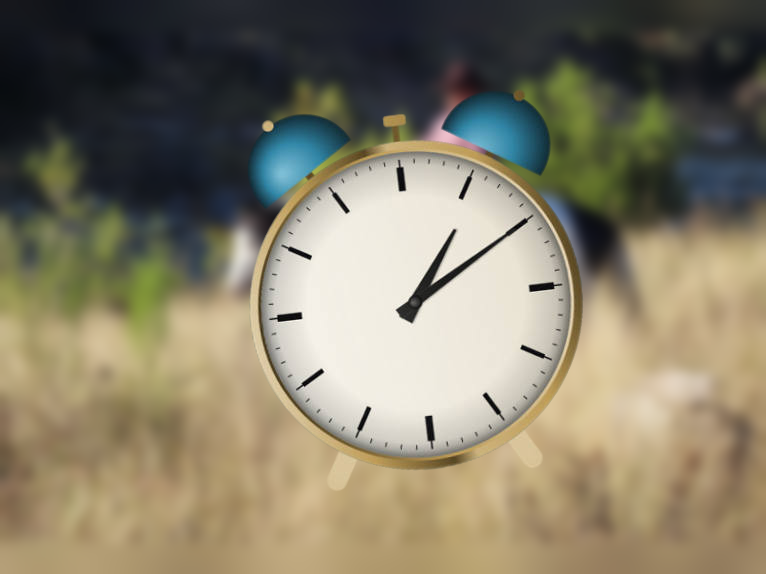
1:10
